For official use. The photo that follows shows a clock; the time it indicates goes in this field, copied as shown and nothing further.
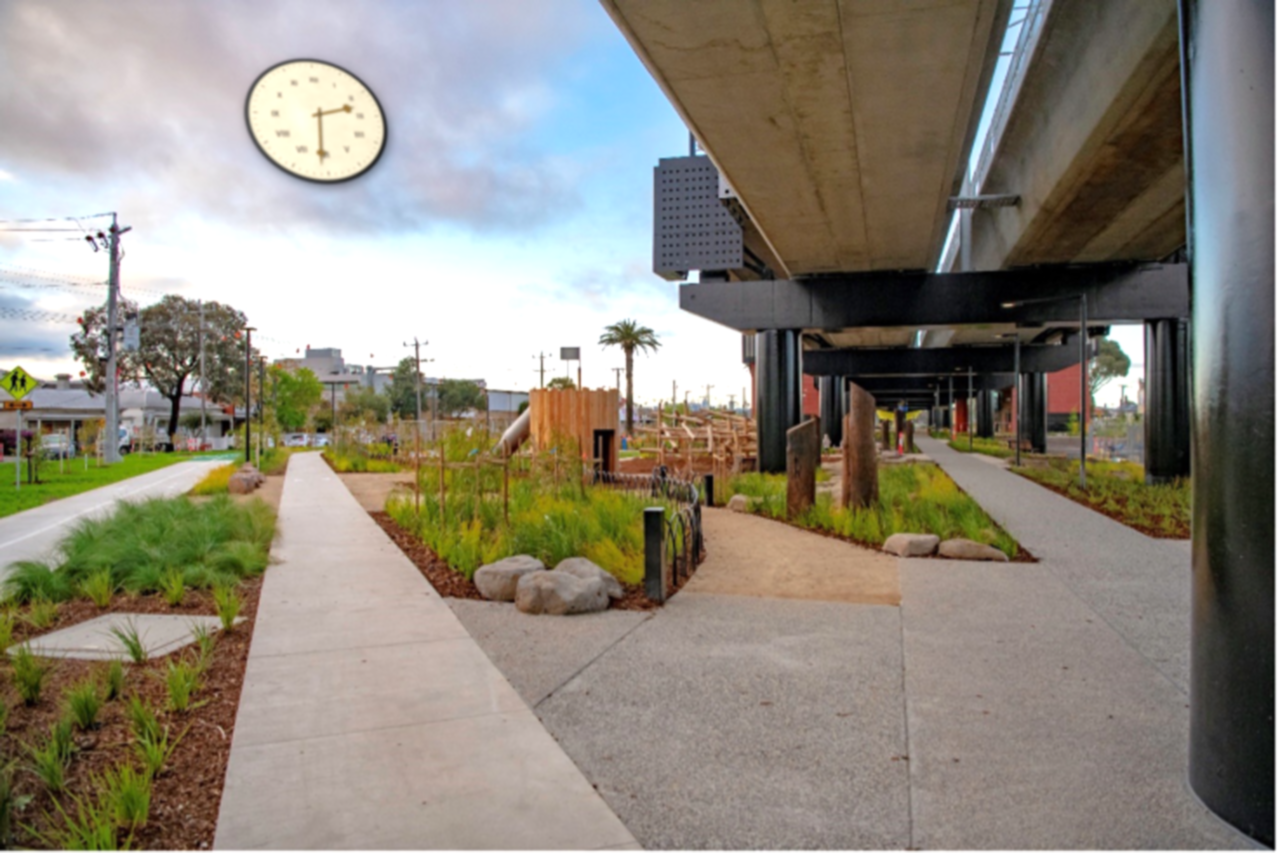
2:31
